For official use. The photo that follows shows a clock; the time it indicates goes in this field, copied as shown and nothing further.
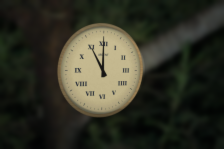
11:00
